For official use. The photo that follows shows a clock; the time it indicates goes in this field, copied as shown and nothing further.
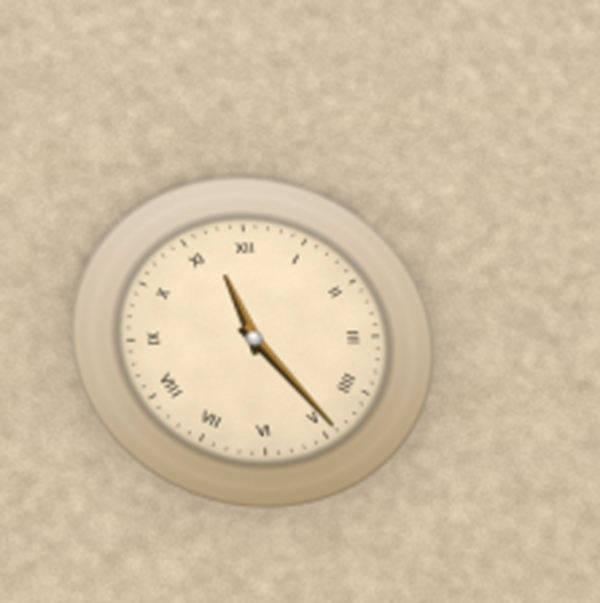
11:24
